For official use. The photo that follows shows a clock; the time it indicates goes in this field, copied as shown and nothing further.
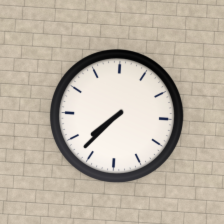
7:37
